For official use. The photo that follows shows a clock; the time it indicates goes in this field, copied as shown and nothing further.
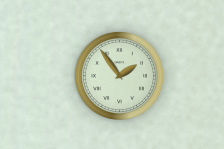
1:54
